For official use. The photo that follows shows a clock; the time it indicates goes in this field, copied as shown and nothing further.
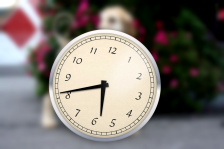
5:41
